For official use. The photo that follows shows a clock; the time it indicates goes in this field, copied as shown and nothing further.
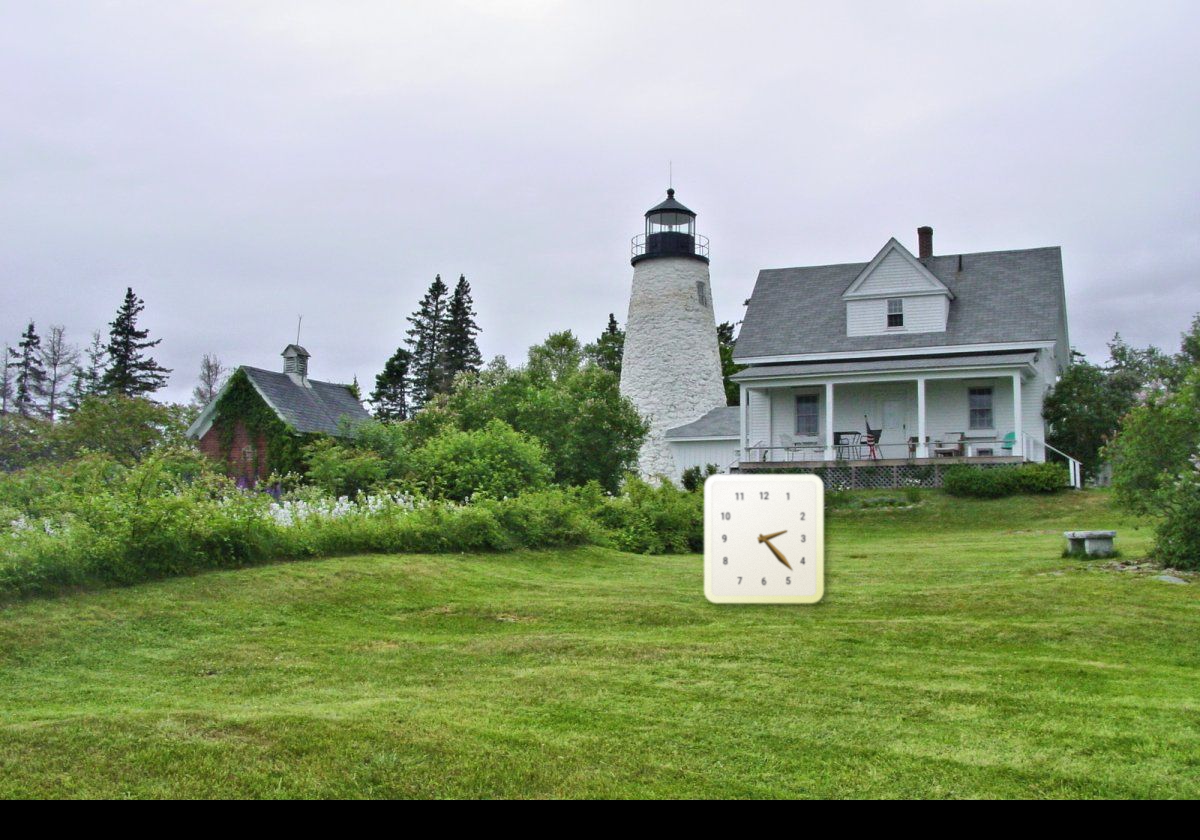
2:23
